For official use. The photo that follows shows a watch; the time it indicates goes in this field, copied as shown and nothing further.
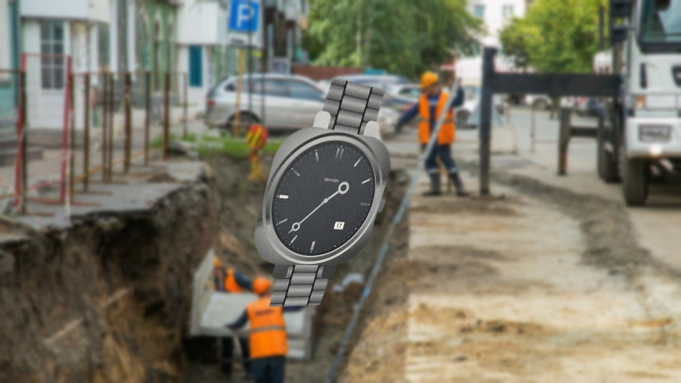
1:37
